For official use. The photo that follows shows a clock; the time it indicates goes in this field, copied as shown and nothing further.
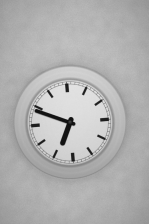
6:49
